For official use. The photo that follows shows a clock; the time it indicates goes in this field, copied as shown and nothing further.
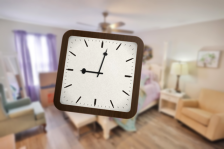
9:02
